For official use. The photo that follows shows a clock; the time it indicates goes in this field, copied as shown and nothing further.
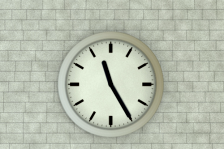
11:25
